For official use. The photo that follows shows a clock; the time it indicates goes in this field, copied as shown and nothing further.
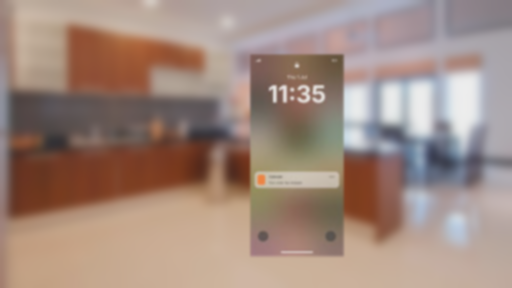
11:35
